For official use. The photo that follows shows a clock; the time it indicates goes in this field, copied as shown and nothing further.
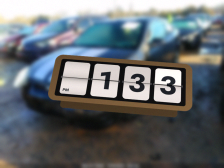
1:33
